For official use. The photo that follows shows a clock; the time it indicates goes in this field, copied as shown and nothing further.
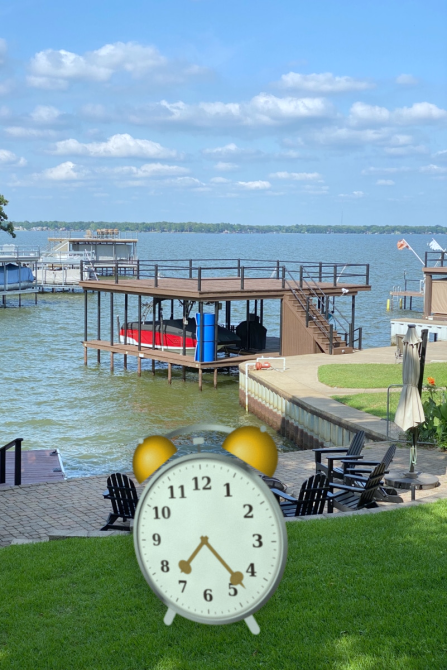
7:23
